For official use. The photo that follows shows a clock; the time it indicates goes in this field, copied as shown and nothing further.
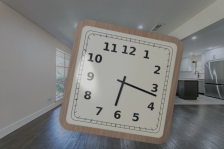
6:17
